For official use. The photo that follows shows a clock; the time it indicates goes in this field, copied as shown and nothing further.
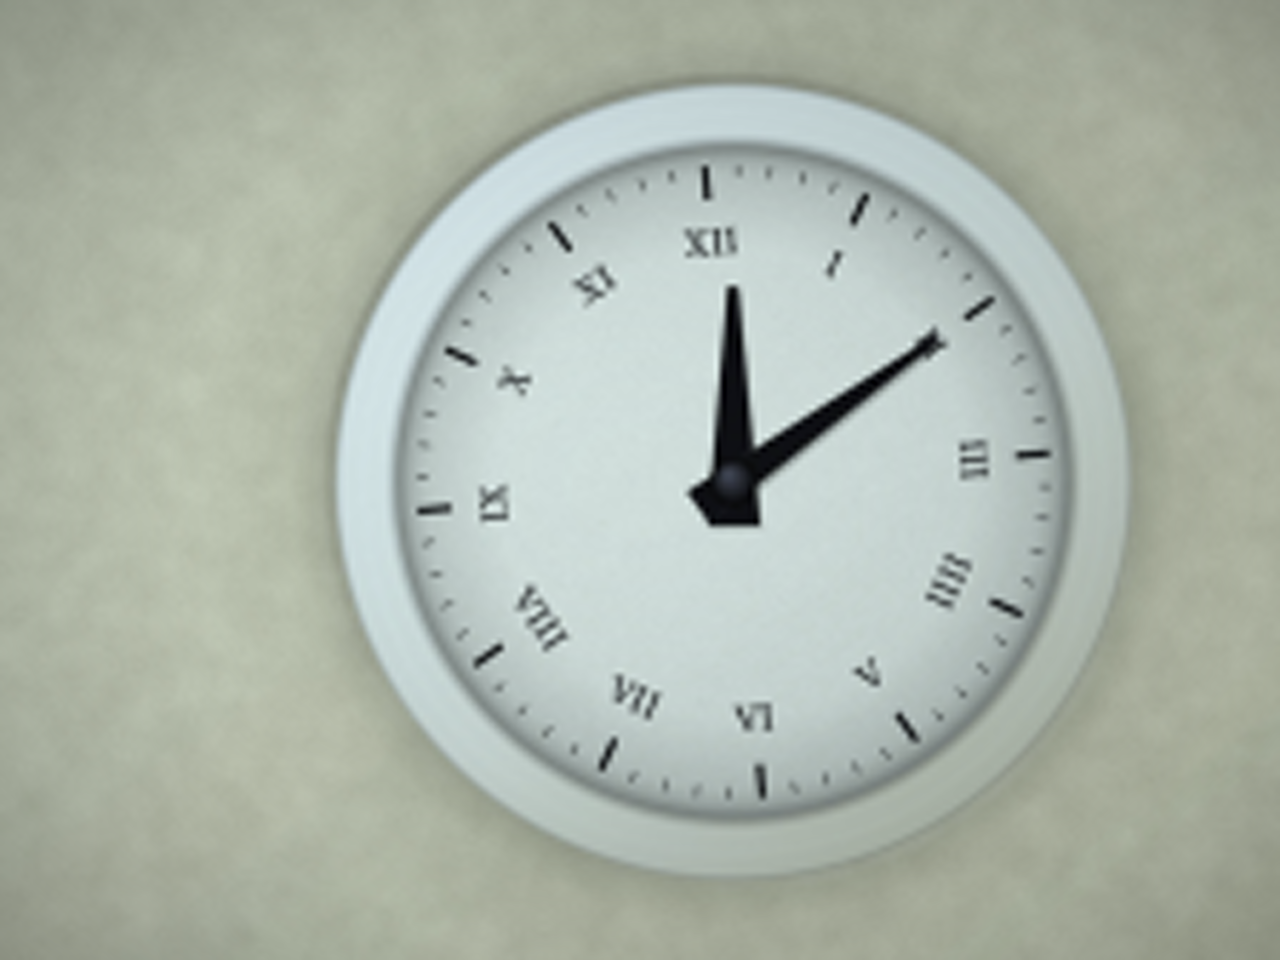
12:10
